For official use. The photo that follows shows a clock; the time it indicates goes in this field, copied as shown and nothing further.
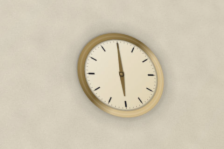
6:00
